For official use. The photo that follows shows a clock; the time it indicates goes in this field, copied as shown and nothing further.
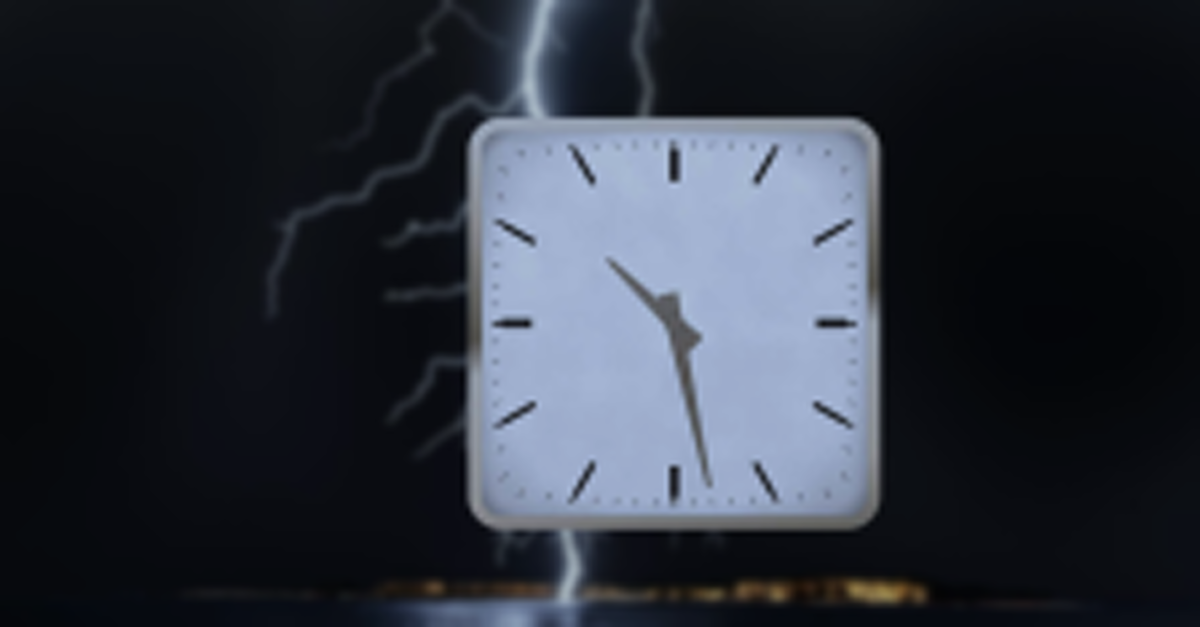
10:28
